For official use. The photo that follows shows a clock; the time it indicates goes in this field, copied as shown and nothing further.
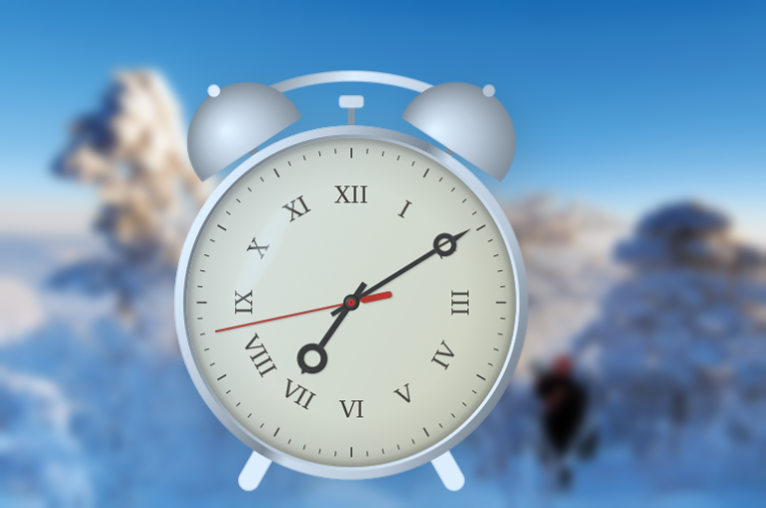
7:09:43
